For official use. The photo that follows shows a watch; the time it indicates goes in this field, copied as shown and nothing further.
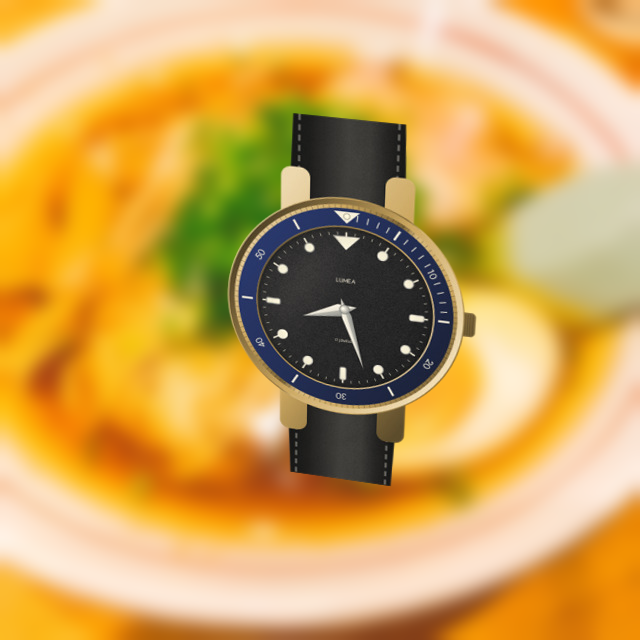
8:27
